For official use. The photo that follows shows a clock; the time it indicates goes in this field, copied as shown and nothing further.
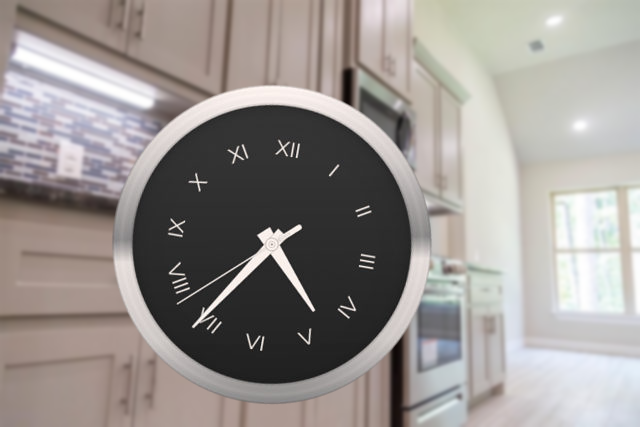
4:35:38
